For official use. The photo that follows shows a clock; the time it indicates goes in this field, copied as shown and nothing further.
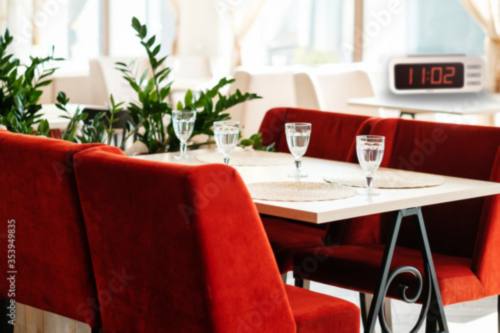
11:02
